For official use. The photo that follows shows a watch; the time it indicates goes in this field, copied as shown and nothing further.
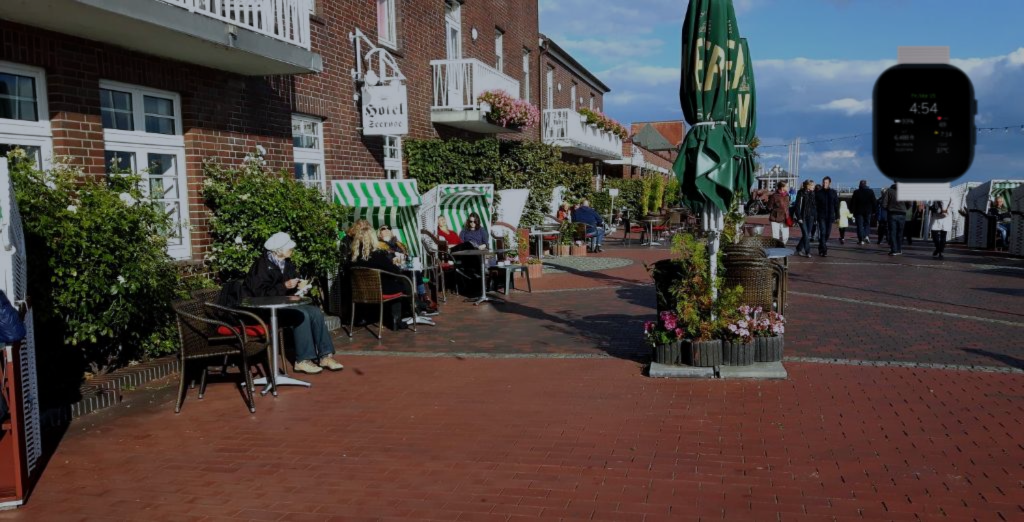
4:54
